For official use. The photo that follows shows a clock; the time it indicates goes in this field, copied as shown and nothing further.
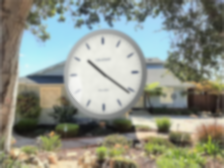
10:21
